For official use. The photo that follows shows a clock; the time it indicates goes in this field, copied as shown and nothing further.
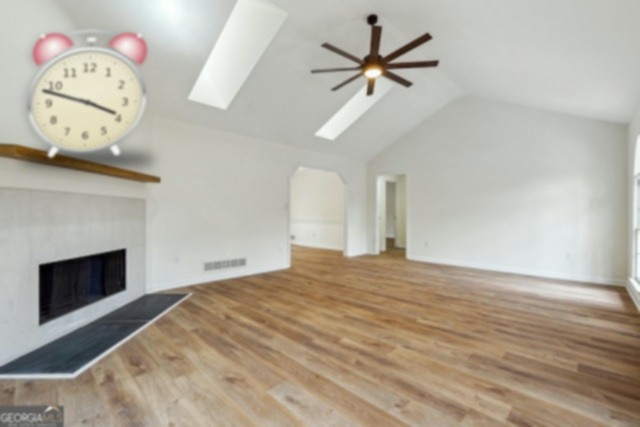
3:48
